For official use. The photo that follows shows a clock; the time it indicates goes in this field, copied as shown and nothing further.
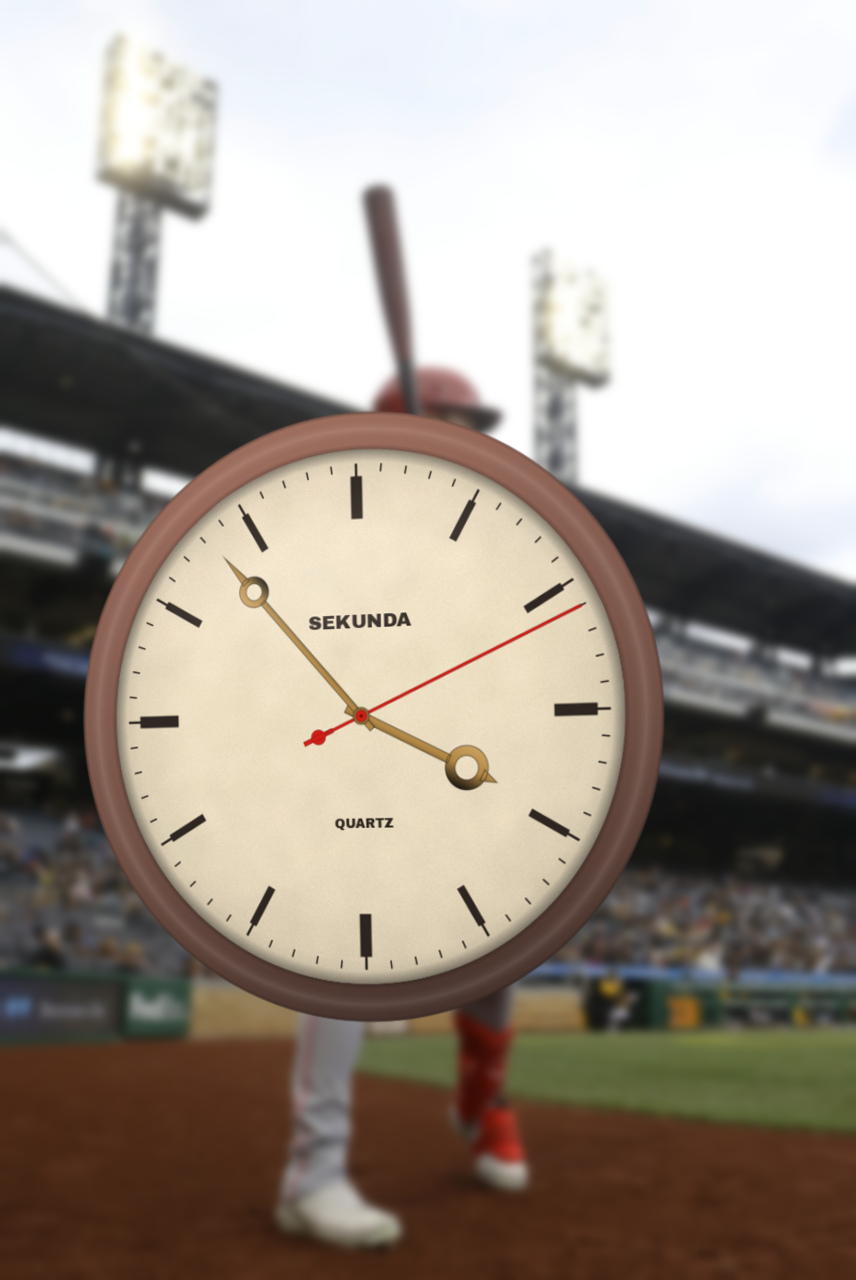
3:53:11
